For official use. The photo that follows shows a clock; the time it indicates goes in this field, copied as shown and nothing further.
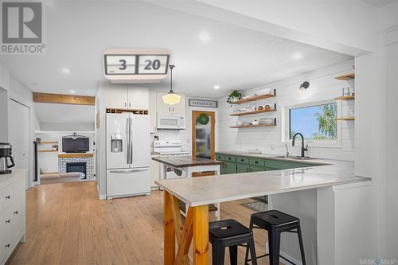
3:20
